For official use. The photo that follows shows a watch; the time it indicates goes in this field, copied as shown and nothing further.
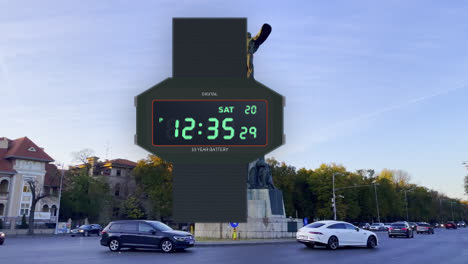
12:35:29
